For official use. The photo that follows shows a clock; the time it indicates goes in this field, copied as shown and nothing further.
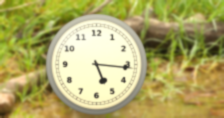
5:16
